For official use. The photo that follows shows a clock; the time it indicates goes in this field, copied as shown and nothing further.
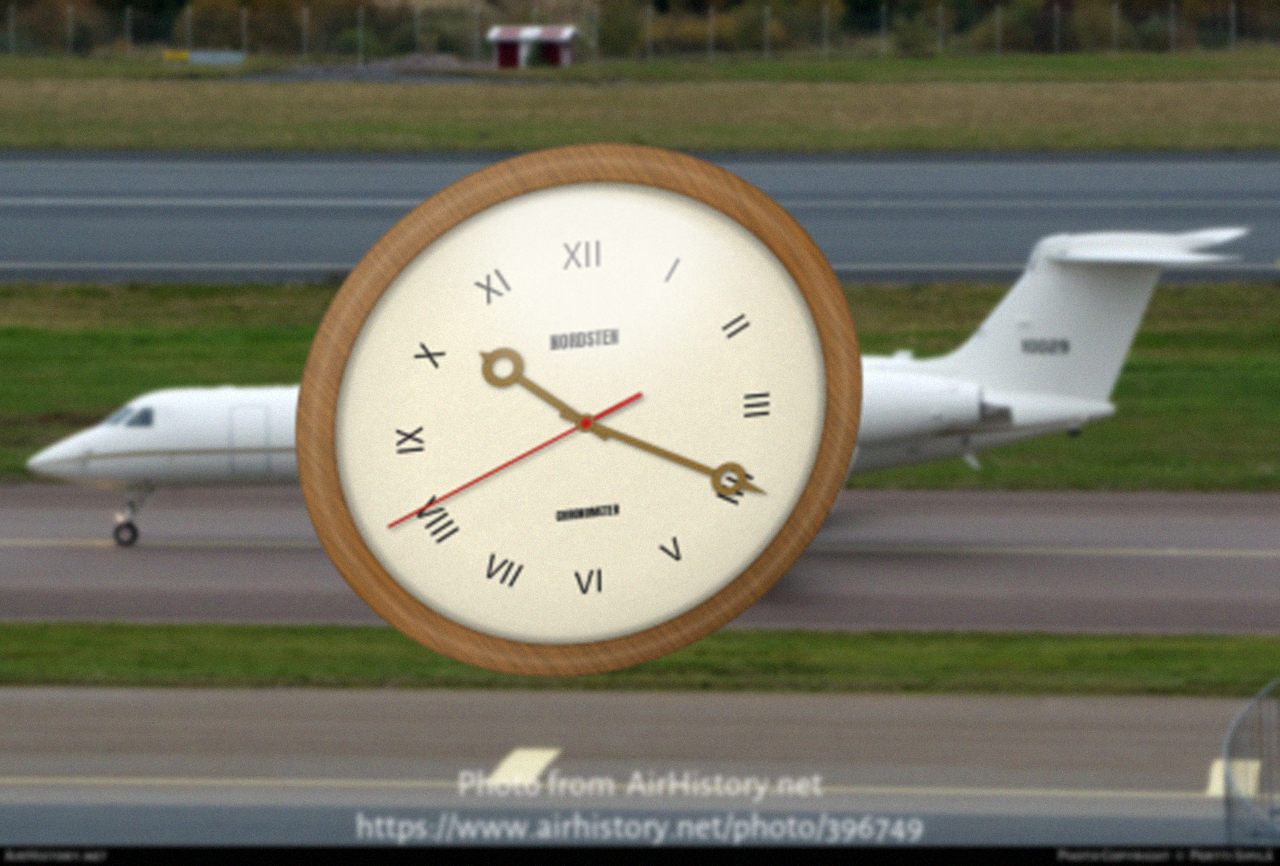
10:19:41
